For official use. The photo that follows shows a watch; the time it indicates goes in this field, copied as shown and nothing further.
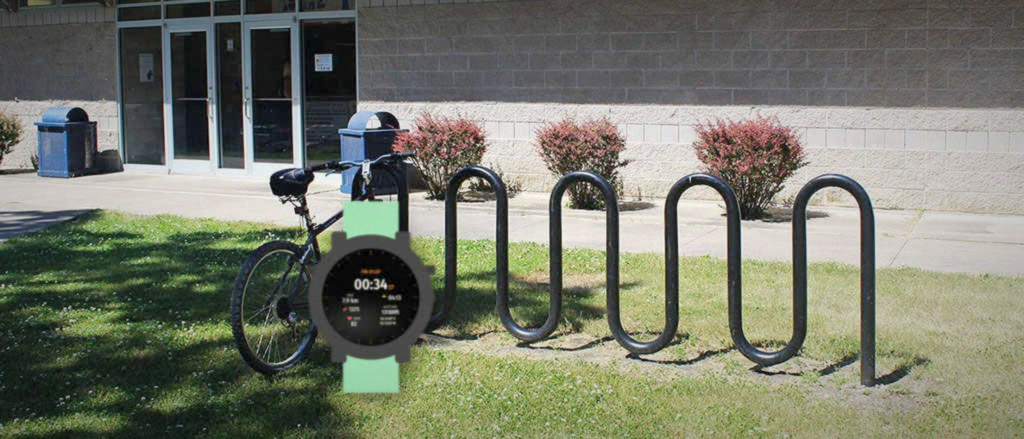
0:34
